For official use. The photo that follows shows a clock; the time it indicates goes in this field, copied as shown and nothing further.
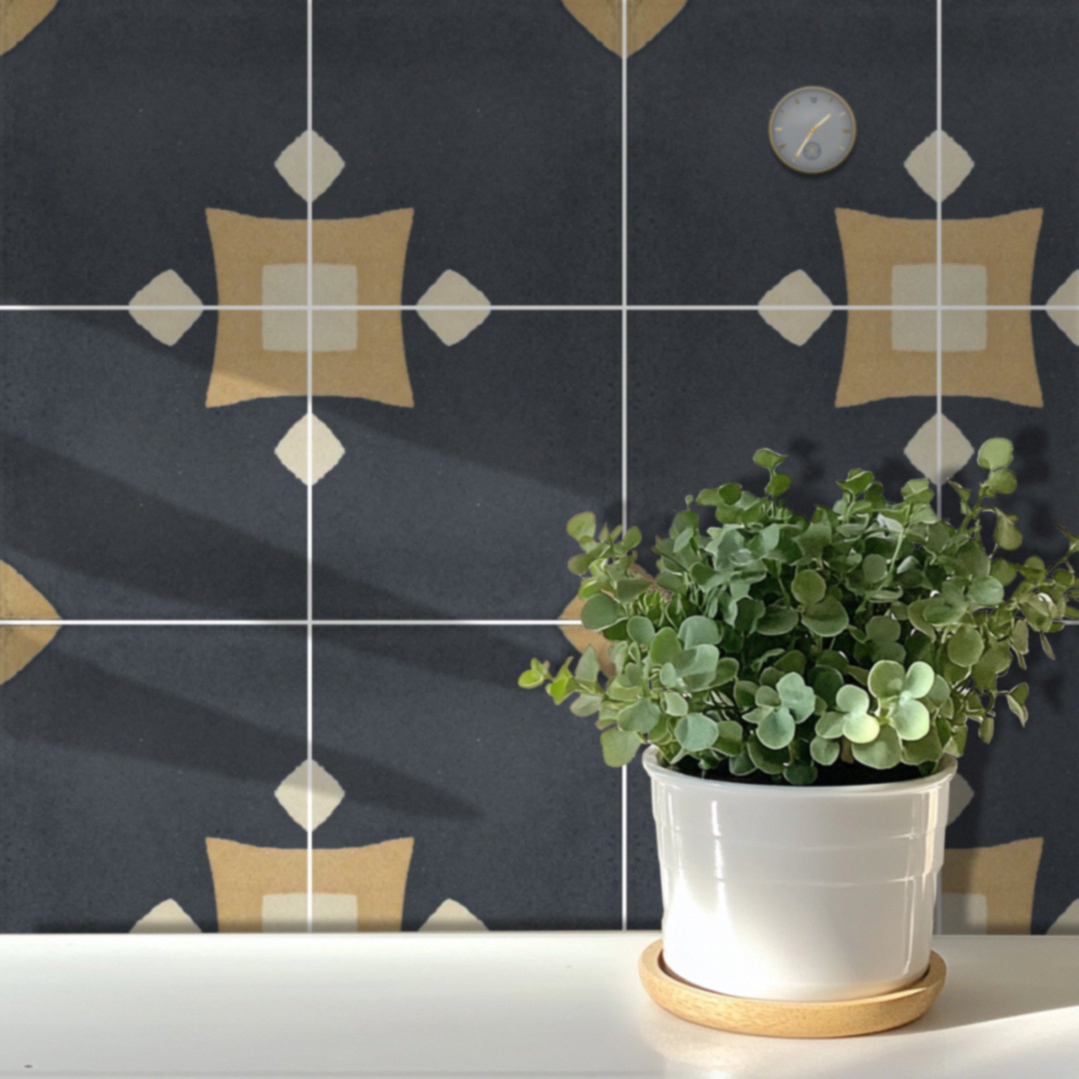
1:35
